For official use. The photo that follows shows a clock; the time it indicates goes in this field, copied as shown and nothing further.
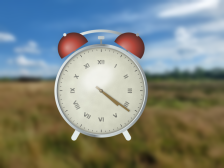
4:21
